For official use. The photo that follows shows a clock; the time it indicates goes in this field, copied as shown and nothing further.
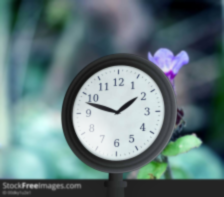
1:48
